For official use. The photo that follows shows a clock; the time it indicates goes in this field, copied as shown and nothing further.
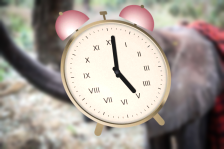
5:01
